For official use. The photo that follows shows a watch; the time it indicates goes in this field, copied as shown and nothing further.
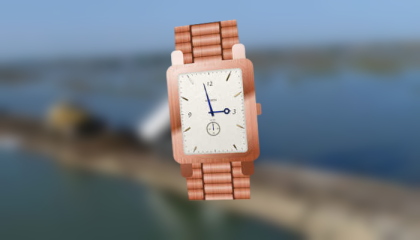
2:58
